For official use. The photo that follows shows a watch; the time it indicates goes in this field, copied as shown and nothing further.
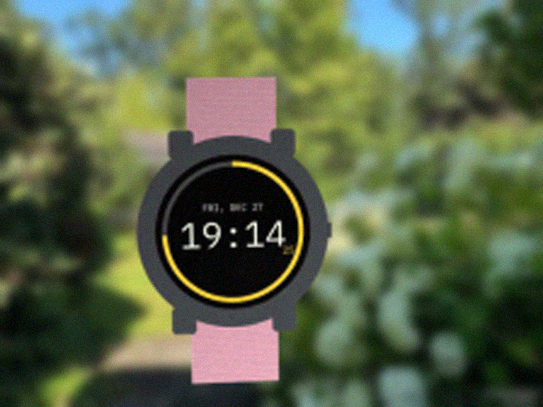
19:14
